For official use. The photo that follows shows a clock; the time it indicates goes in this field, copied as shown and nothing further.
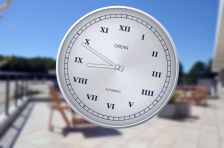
8:49
